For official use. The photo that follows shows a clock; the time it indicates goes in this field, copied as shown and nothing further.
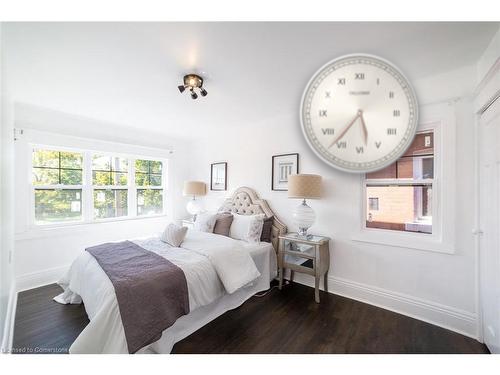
5:37
